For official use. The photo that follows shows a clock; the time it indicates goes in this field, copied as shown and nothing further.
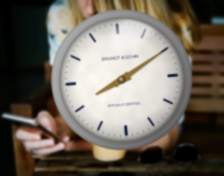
8:10
